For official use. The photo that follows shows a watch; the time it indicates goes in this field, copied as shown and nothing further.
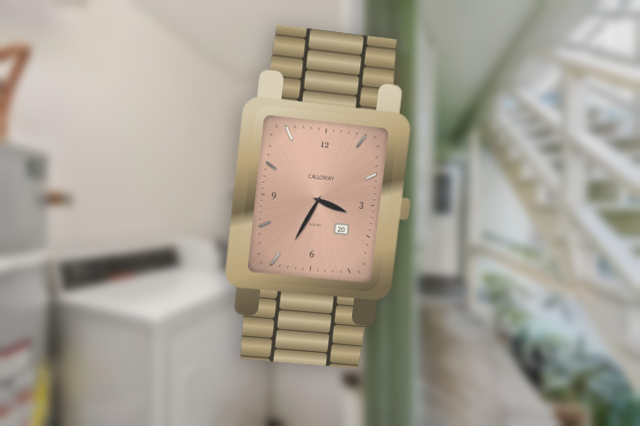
3:34
